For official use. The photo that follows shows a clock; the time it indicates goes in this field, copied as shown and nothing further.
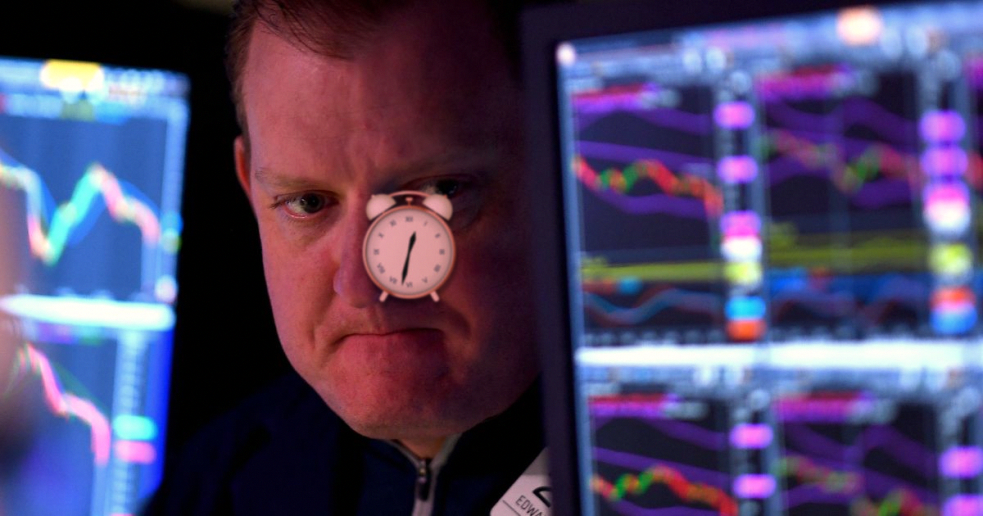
12:32
